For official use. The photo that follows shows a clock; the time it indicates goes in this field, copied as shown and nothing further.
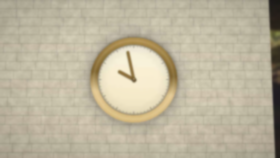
9:58
